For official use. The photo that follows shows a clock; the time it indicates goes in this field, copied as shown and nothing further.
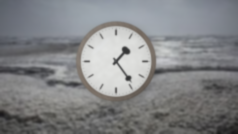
1:24
